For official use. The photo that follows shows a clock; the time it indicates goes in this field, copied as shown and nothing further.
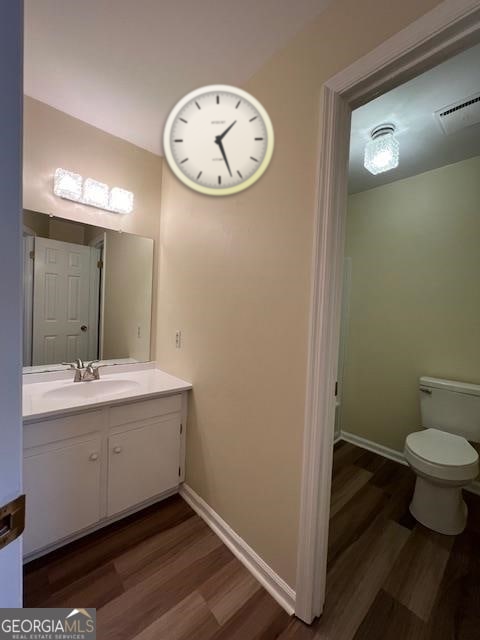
1:27
